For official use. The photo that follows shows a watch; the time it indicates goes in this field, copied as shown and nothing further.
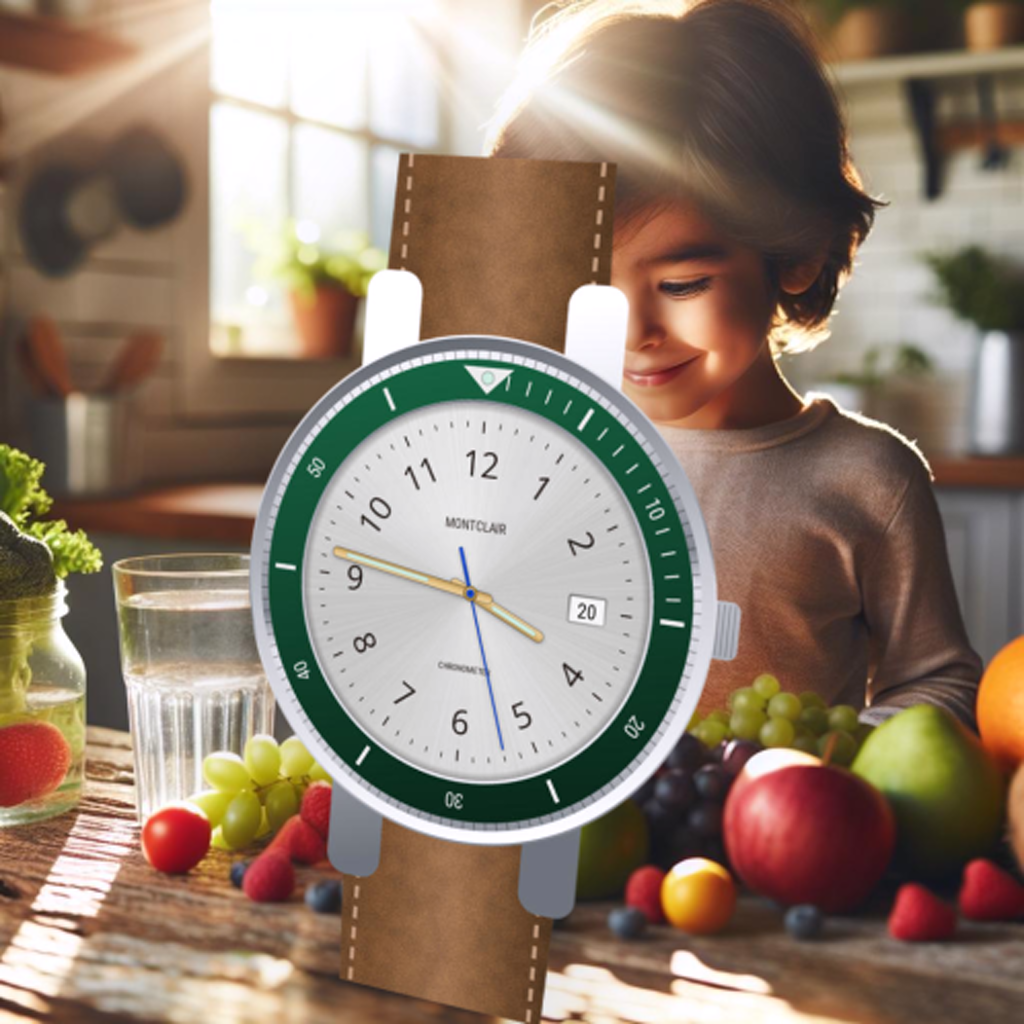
3:46:27
